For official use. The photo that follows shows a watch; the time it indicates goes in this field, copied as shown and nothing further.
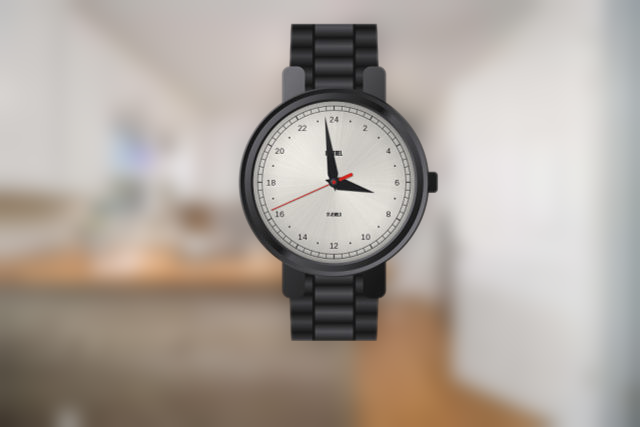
6:58:41
